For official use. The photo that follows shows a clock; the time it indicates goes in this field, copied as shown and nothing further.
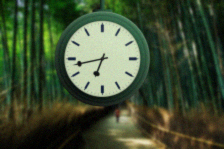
6:43
